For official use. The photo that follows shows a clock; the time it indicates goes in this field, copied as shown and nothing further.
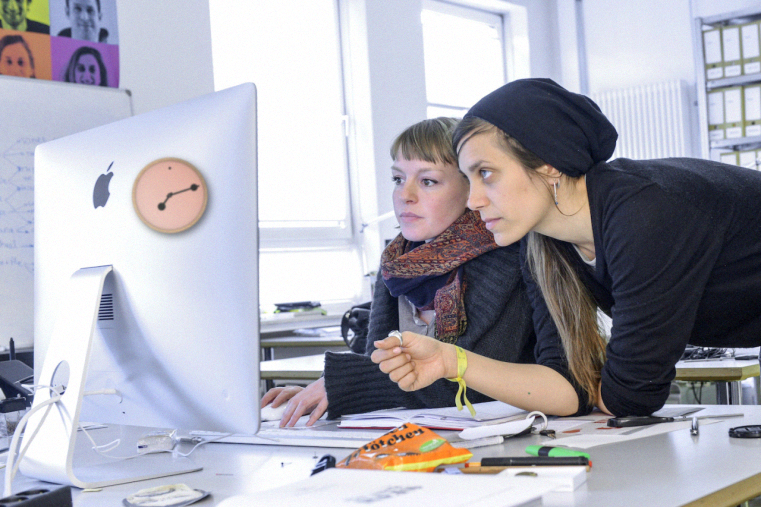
7:12
